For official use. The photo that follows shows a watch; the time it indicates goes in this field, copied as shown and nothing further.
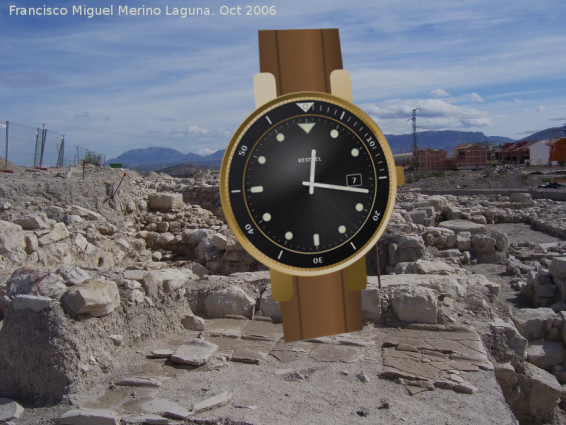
12:17
